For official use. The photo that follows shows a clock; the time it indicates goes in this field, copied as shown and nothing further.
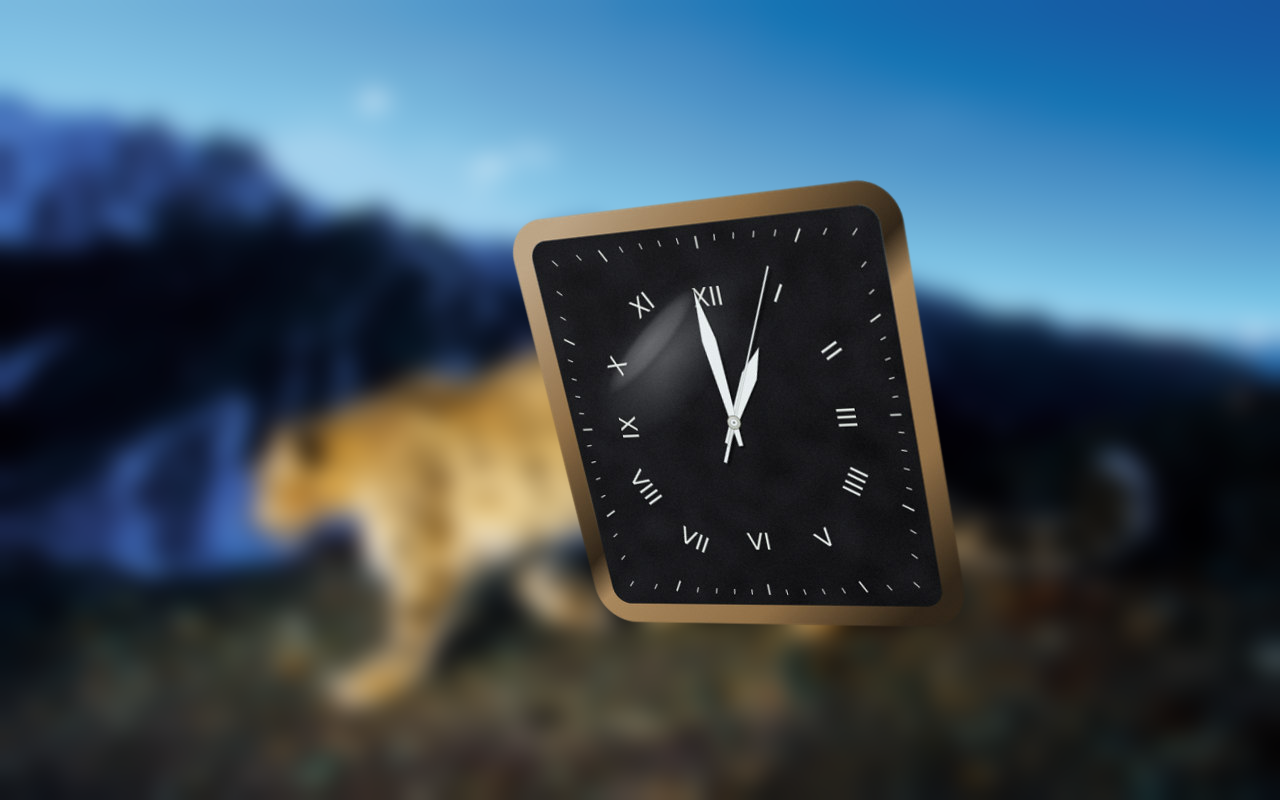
12:59:04
